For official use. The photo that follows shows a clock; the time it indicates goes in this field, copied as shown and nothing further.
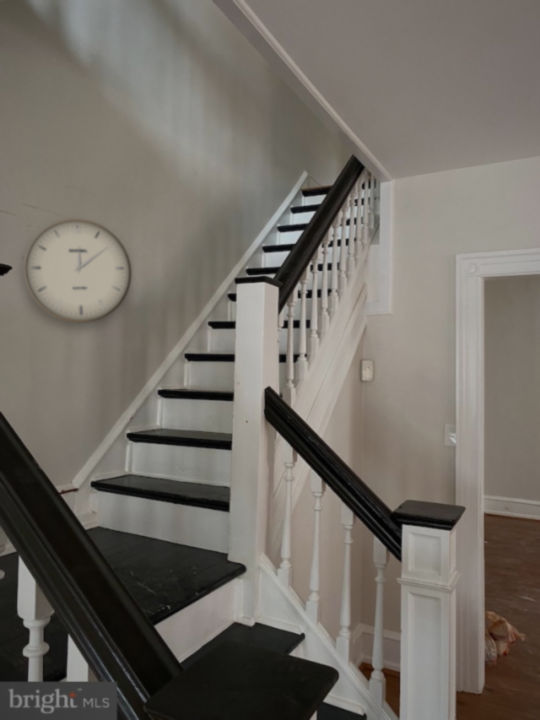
12:09
